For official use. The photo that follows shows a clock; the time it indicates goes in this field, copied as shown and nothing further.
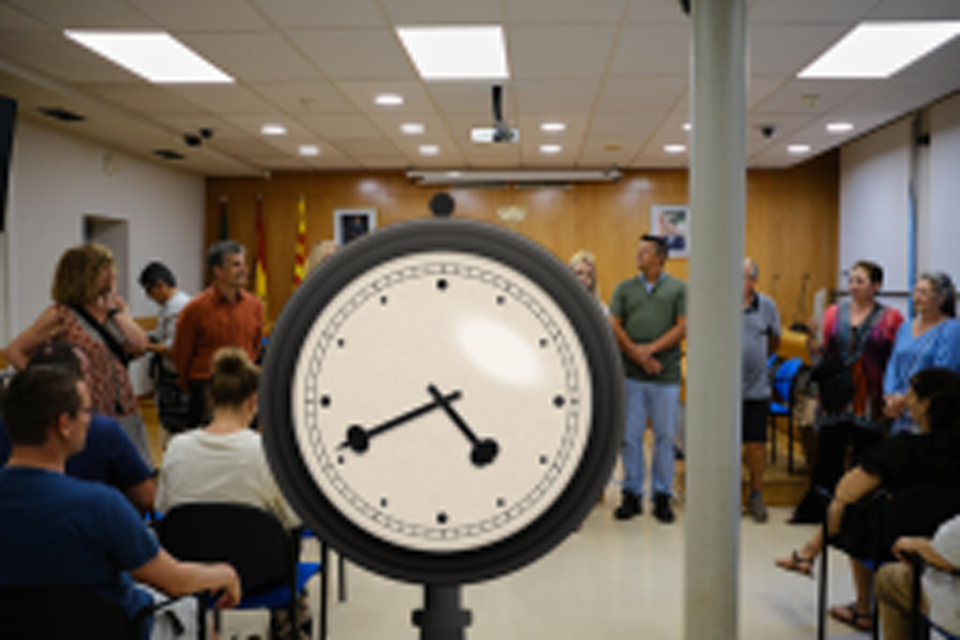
4:41
